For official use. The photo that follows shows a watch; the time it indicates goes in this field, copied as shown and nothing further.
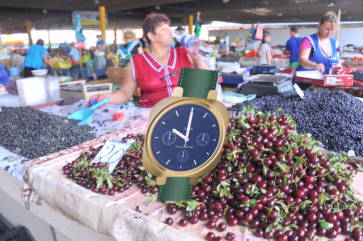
10:00
